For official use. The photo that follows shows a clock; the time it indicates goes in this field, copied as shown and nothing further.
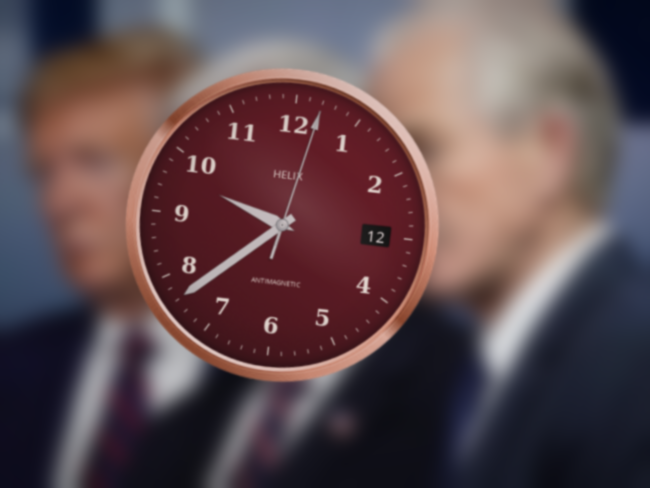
9:38:02
